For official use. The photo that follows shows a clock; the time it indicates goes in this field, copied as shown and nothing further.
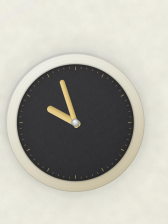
9:57
